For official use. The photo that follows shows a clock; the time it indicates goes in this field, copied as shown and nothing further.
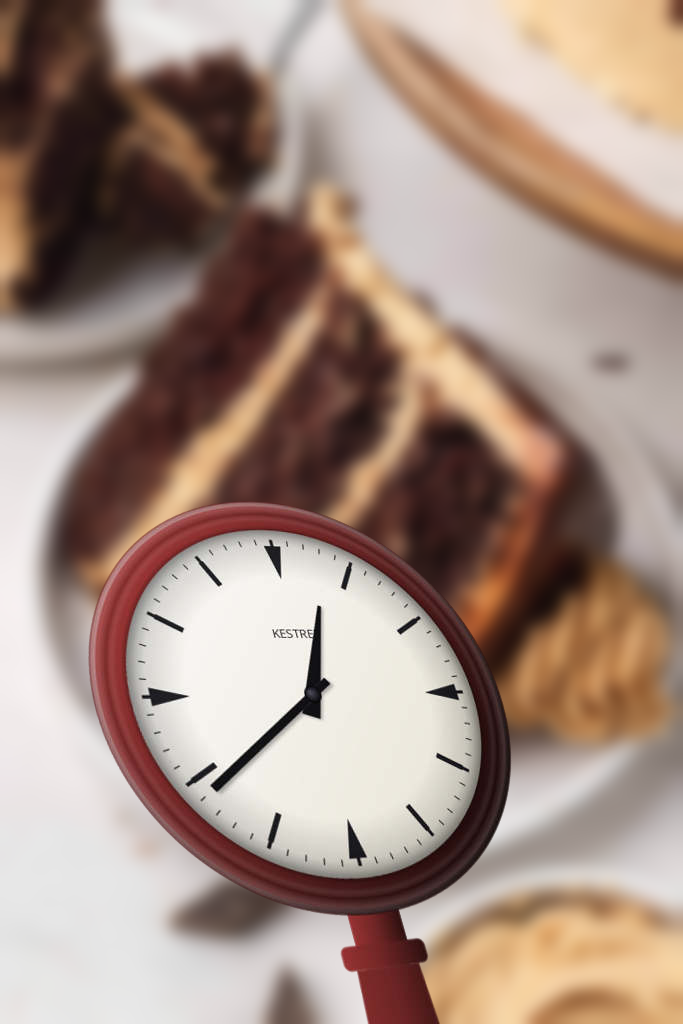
12:39
